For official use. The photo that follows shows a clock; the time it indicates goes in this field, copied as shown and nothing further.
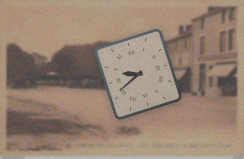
9:41
